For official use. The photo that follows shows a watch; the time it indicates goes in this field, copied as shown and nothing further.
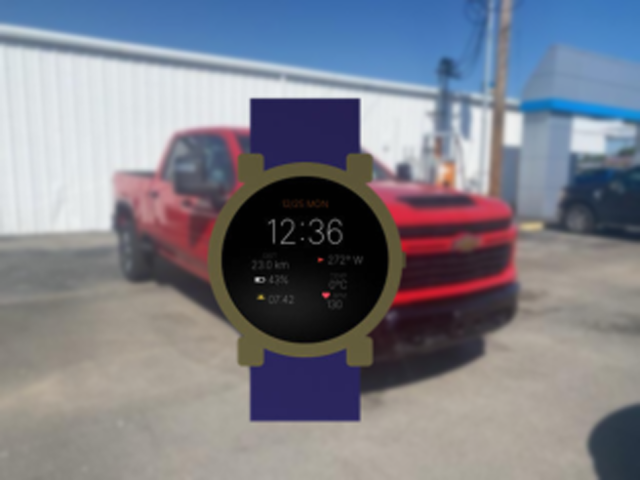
12:36
